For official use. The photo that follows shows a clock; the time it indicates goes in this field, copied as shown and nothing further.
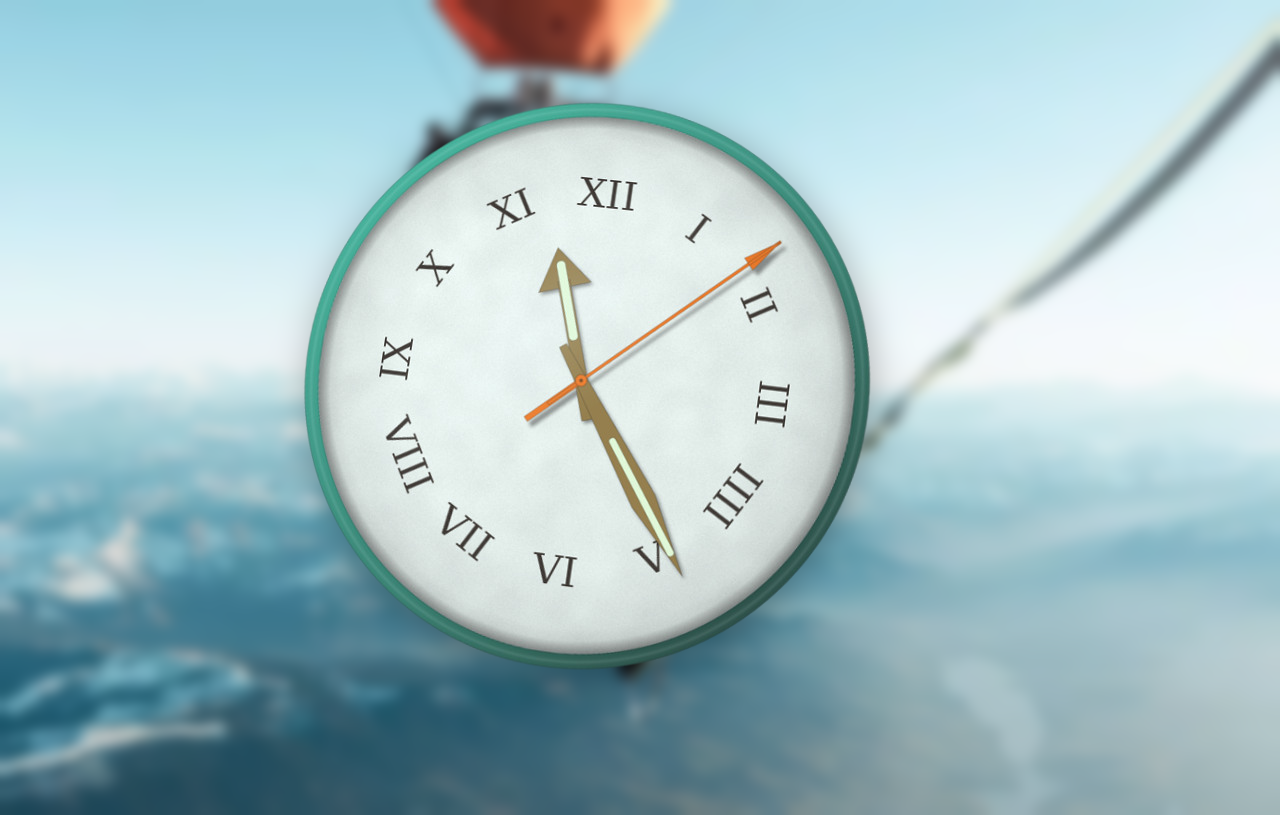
11:24:08
